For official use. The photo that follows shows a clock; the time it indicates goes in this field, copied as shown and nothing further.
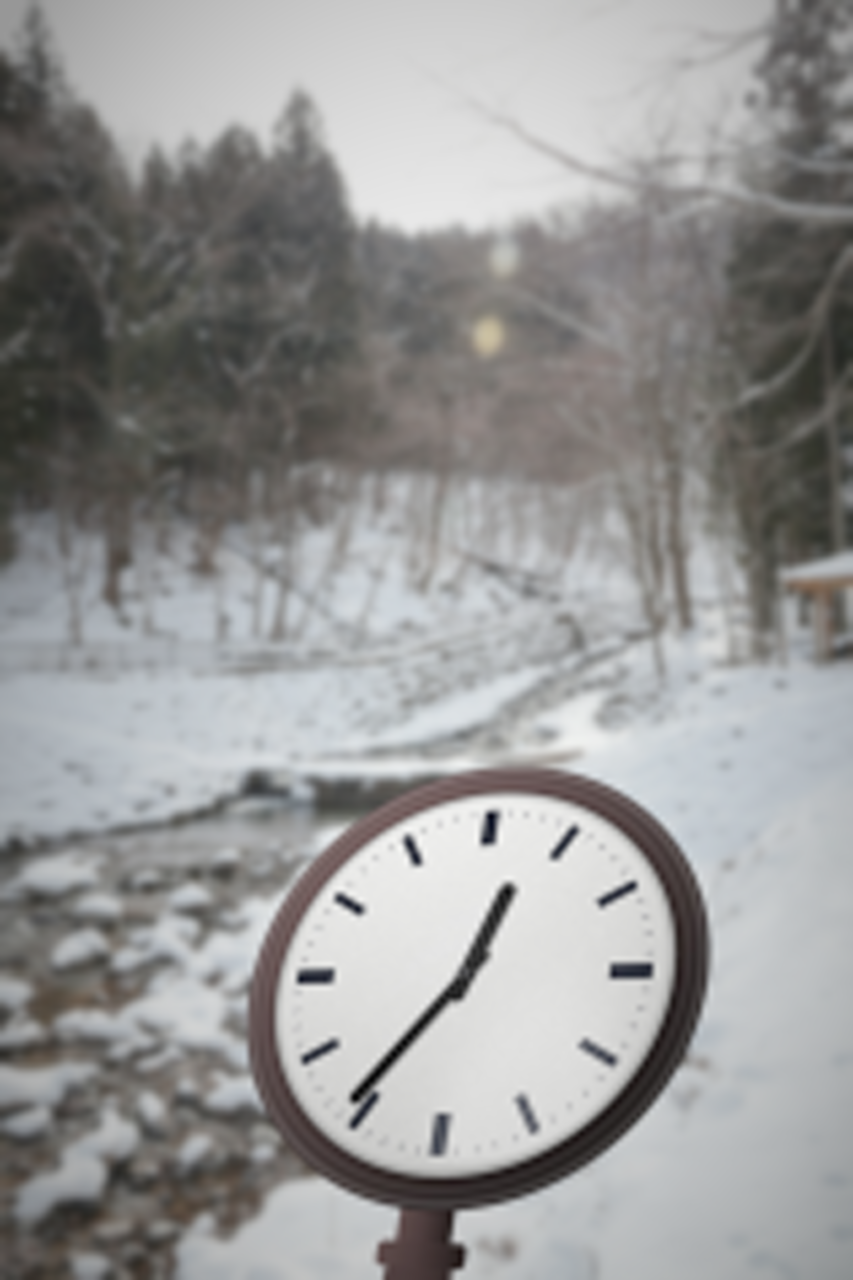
12:36
